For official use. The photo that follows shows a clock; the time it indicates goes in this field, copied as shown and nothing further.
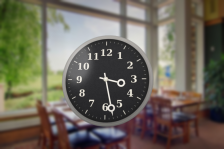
3:28
